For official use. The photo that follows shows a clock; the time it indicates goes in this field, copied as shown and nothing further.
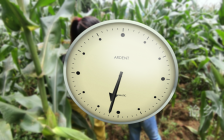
6:32
